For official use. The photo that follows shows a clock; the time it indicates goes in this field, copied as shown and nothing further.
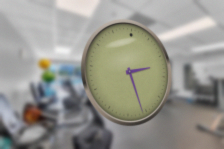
2:26
